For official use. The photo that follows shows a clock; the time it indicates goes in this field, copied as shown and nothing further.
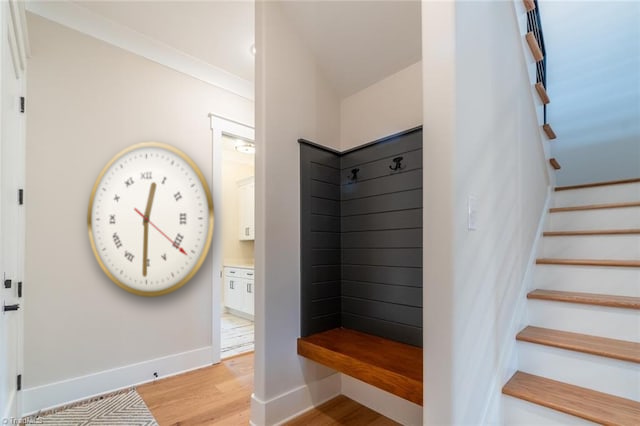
12:30:21
